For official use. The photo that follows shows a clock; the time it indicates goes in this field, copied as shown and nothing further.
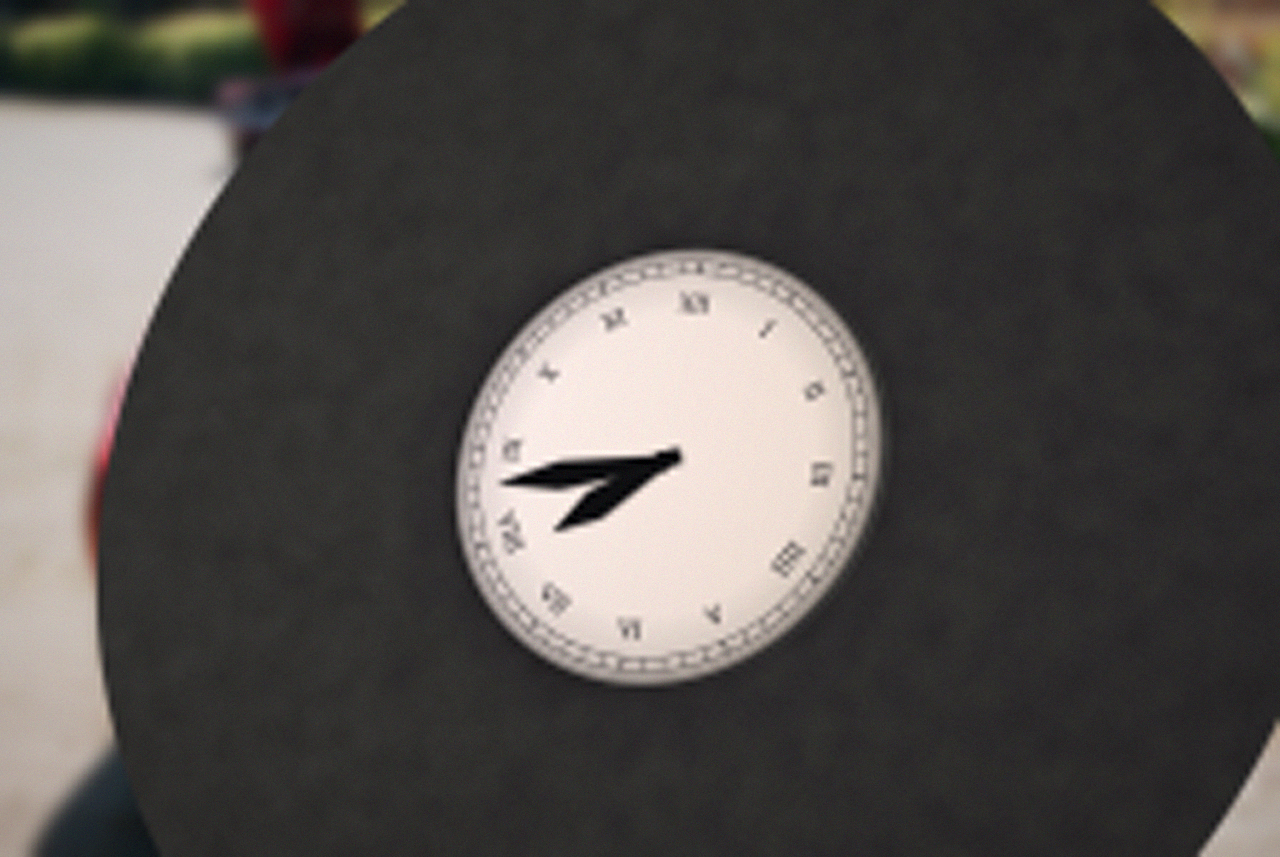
7:43
